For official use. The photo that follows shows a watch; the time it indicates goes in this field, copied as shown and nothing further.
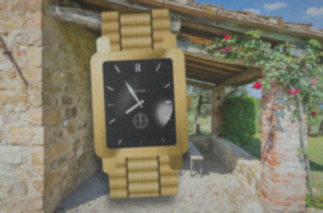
7:55
